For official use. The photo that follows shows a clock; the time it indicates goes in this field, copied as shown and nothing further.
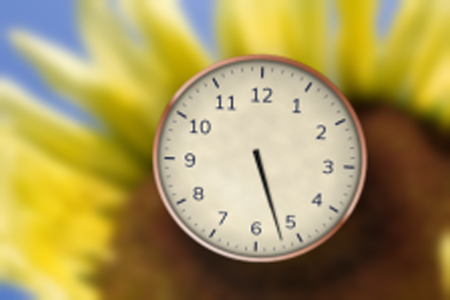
5:27
